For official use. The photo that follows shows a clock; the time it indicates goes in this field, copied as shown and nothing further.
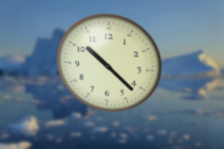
10:22
